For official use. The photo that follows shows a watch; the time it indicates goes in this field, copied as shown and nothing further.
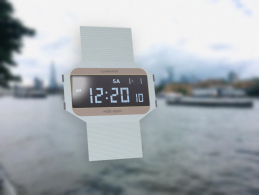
12:20:10
